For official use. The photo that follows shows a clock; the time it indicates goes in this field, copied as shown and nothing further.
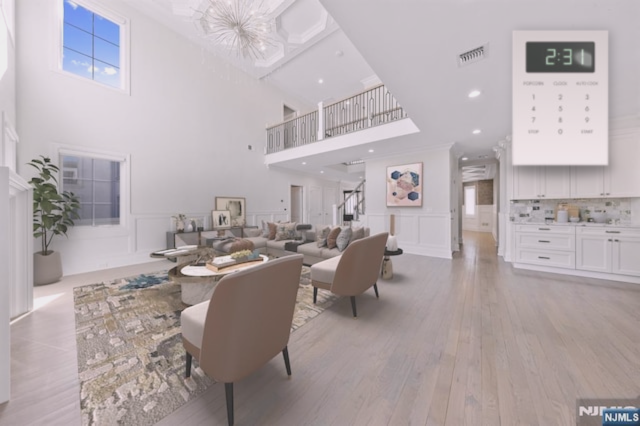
2:31
